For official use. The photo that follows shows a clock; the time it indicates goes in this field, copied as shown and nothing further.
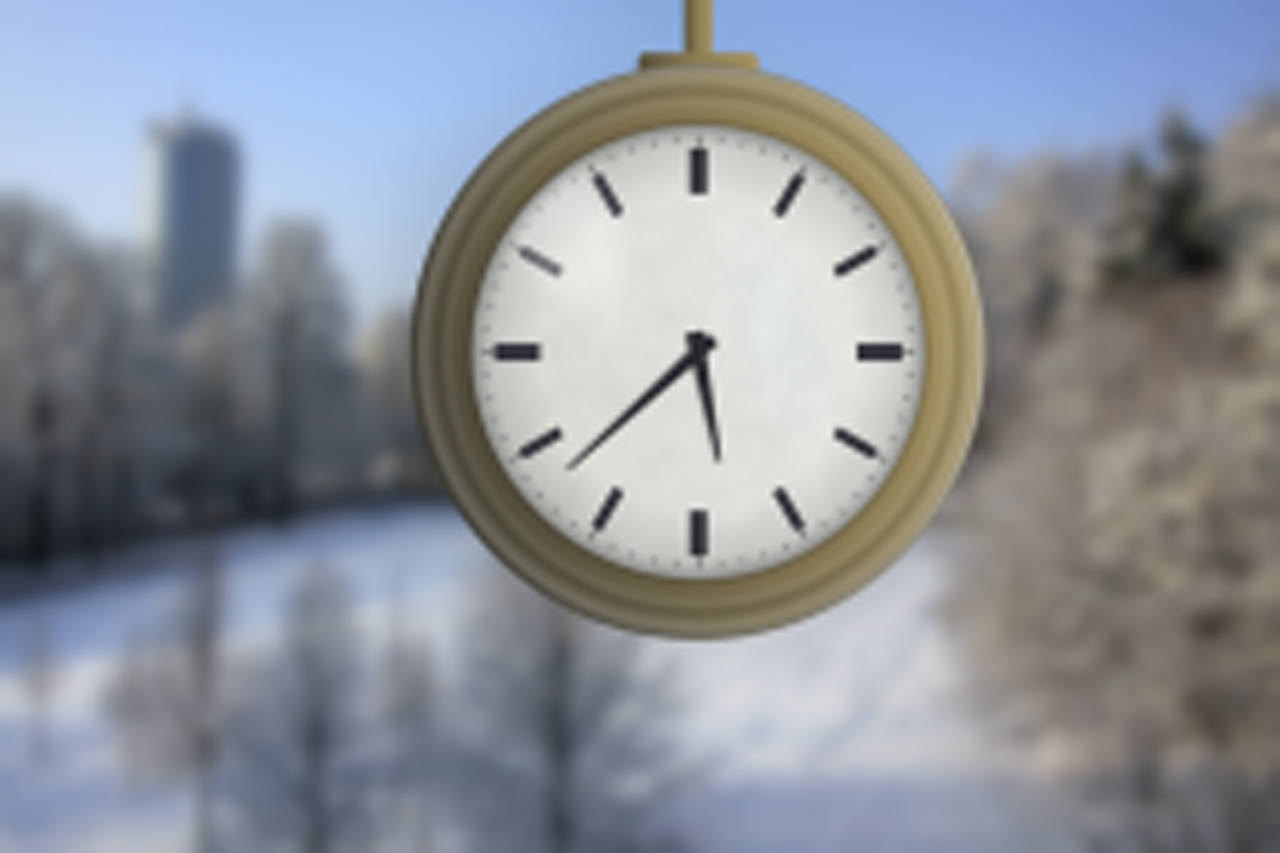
5:38
